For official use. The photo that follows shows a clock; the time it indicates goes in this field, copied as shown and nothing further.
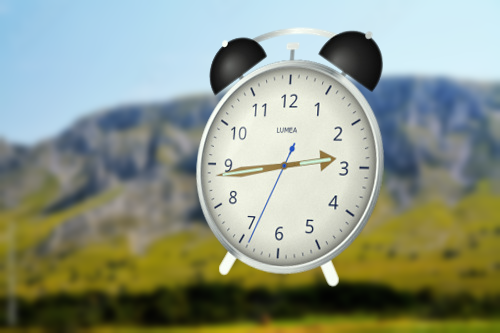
2:43:34
